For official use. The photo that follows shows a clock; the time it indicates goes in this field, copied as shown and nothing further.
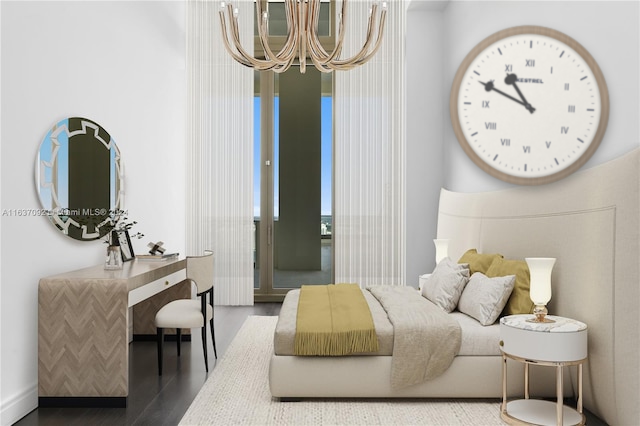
10:49
